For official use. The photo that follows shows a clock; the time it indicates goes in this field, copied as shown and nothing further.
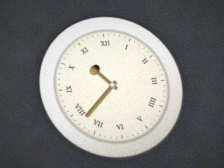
10:38
